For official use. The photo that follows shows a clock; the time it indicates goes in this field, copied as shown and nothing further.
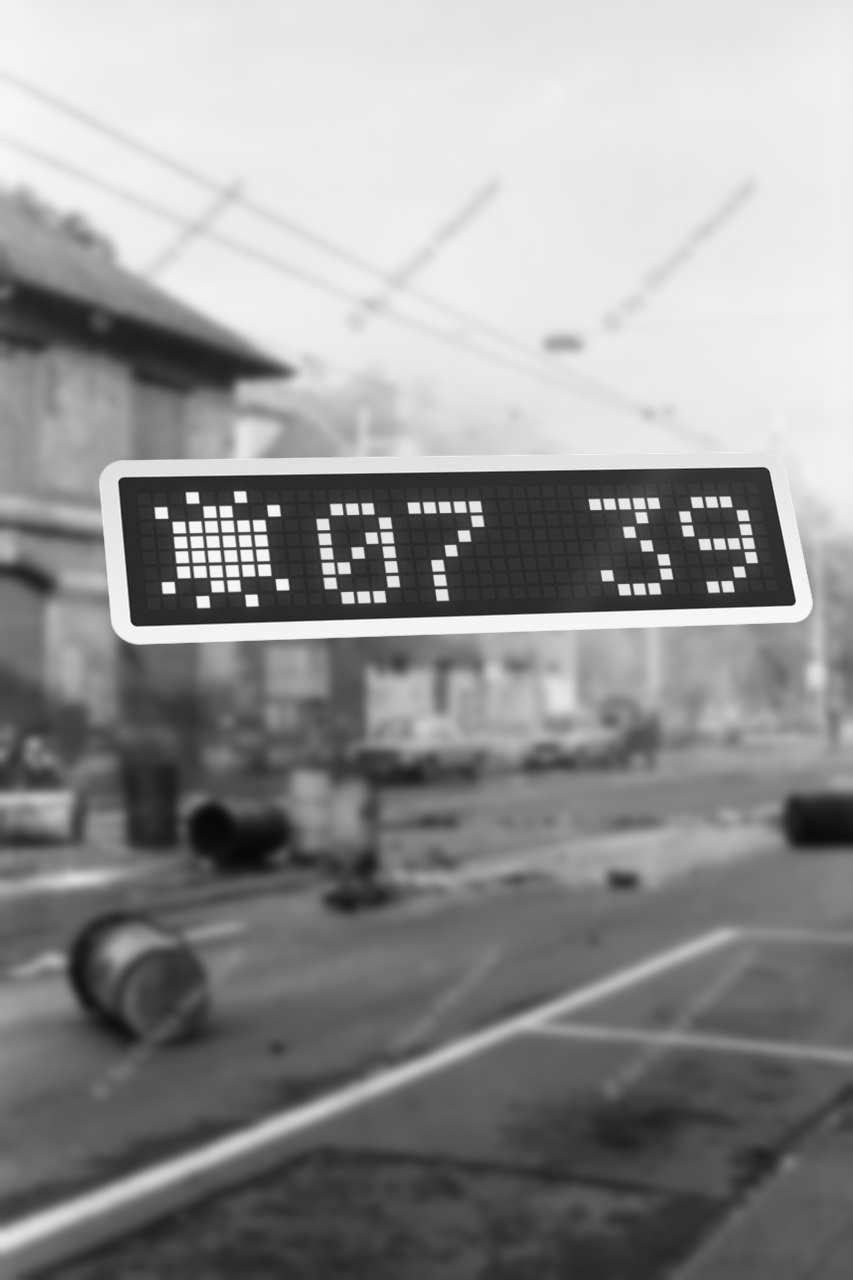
7:39
